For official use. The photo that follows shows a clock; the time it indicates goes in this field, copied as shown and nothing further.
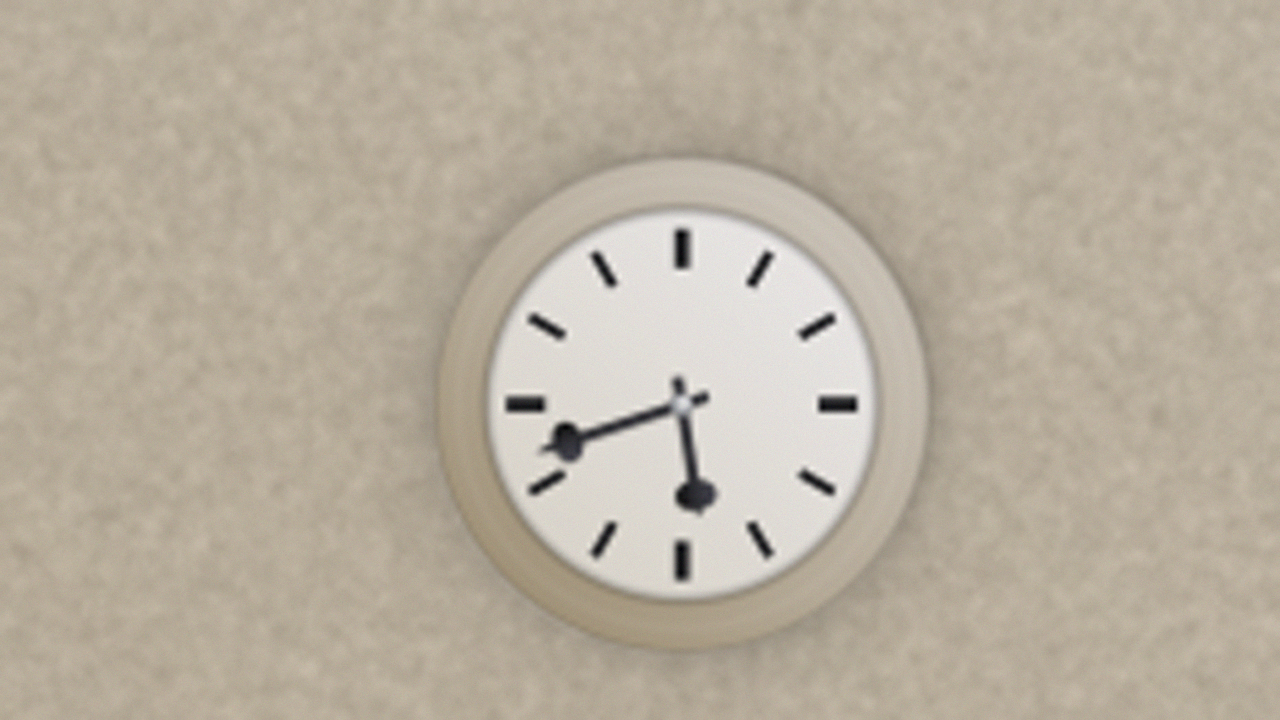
5:42
